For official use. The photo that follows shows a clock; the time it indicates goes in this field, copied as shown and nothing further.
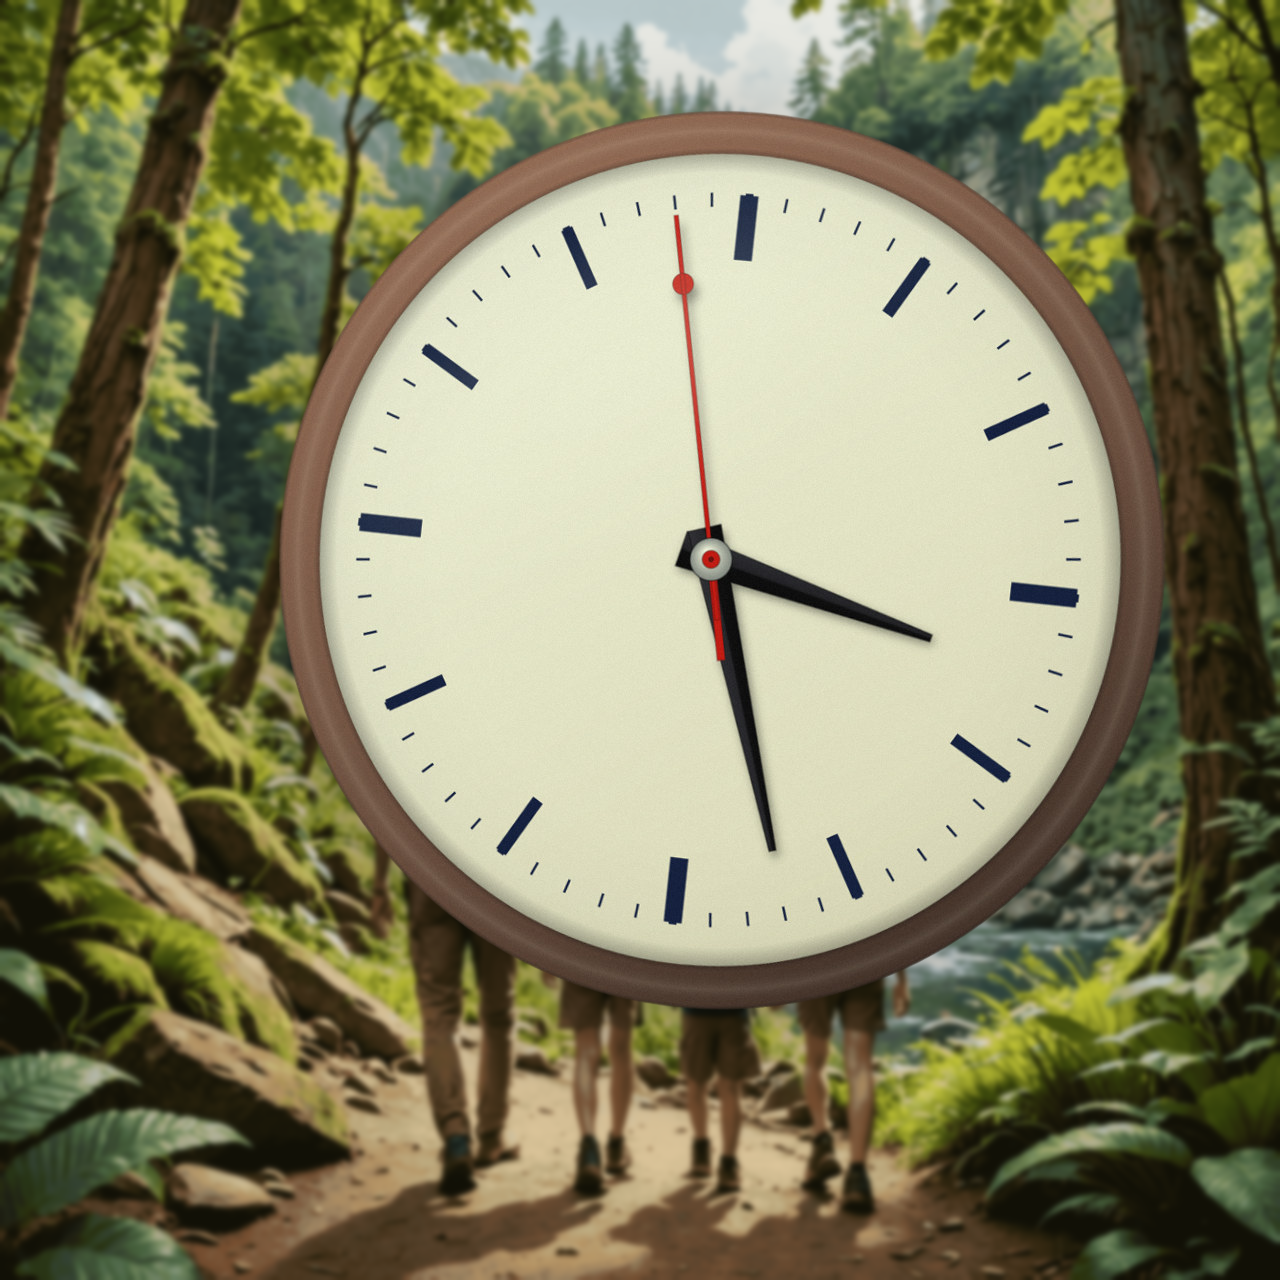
3:26:58
